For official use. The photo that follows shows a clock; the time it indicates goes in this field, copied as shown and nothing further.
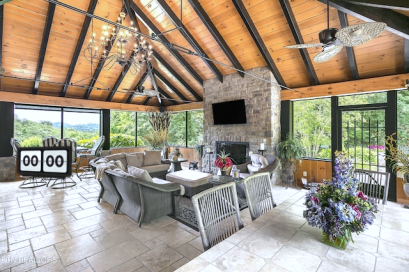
0:00
